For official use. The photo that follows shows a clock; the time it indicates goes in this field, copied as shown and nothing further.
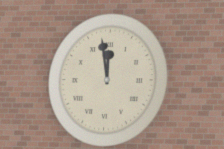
11:58
